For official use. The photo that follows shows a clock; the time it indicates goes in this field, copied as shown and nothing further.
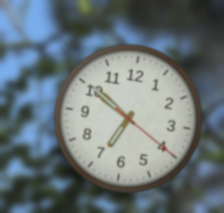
6:50:20
